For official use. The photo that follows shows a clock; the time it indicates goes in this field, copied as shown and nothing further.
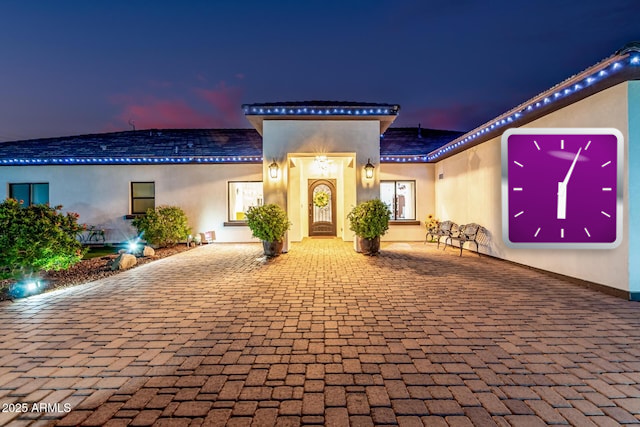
6:04
